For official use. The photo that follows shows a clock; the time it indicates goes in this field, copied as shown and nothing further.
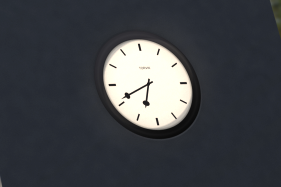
6:41
